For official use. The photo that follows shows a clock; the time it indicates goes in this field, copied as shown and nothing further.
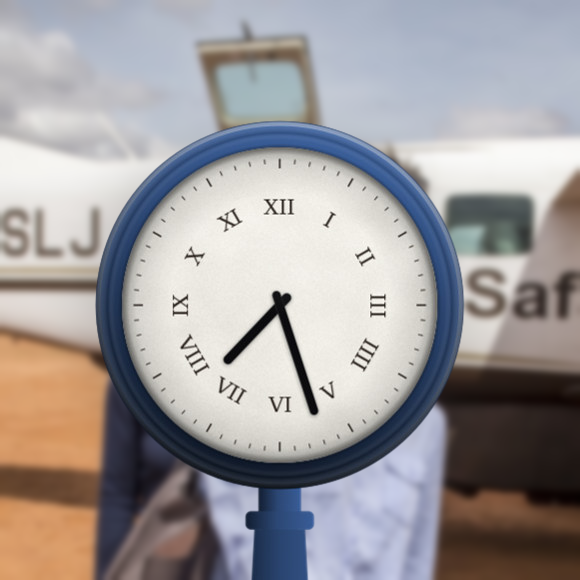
7:27
